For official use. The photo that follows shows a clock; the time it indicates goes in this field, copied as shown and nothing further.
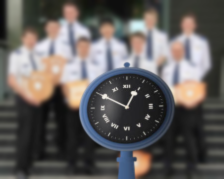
12:50
